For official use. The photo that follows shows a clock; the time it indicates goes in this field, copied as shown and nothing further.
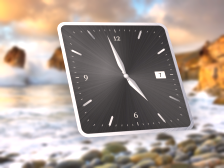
4:58
